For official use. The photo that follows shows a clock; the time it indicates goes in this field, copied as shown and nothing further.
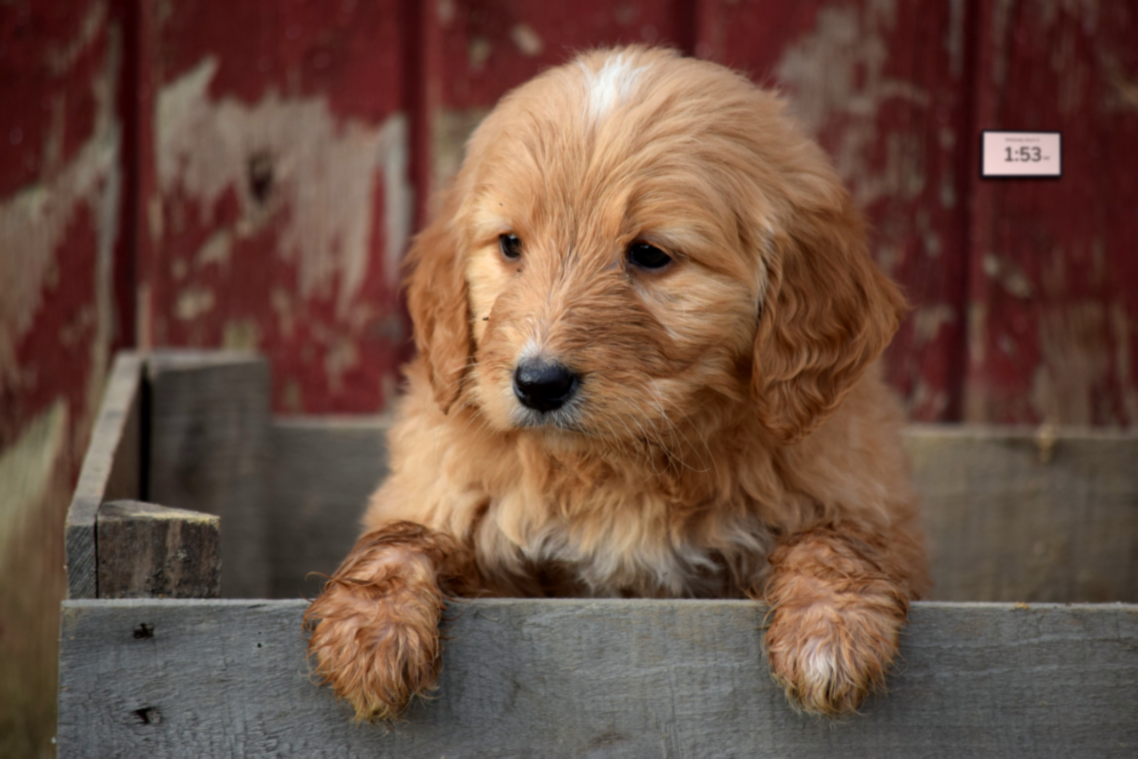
1:53
